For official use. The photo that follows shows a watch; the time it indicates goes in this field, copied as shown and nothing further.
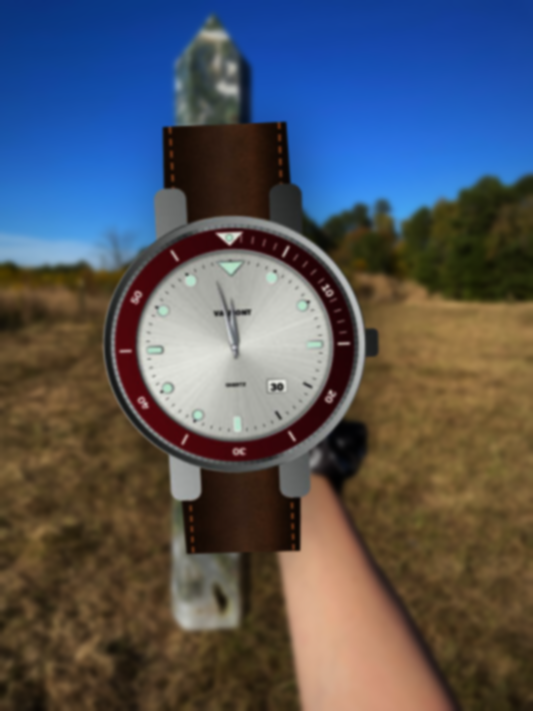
11:58
